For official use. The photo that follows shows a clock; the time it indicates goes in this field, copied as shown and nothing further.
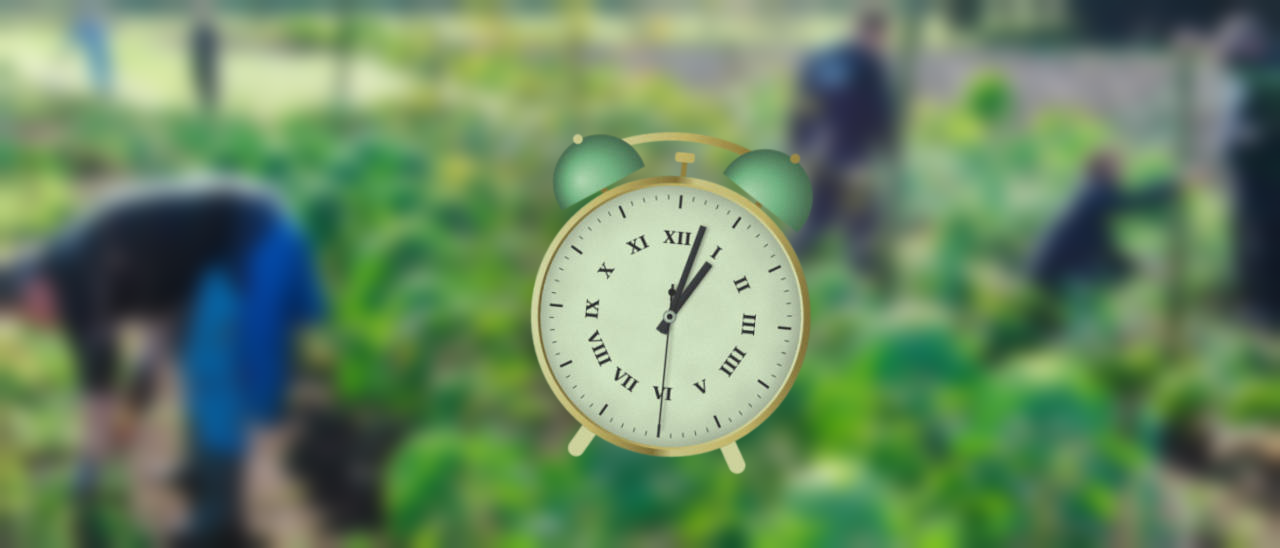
1:02:30
